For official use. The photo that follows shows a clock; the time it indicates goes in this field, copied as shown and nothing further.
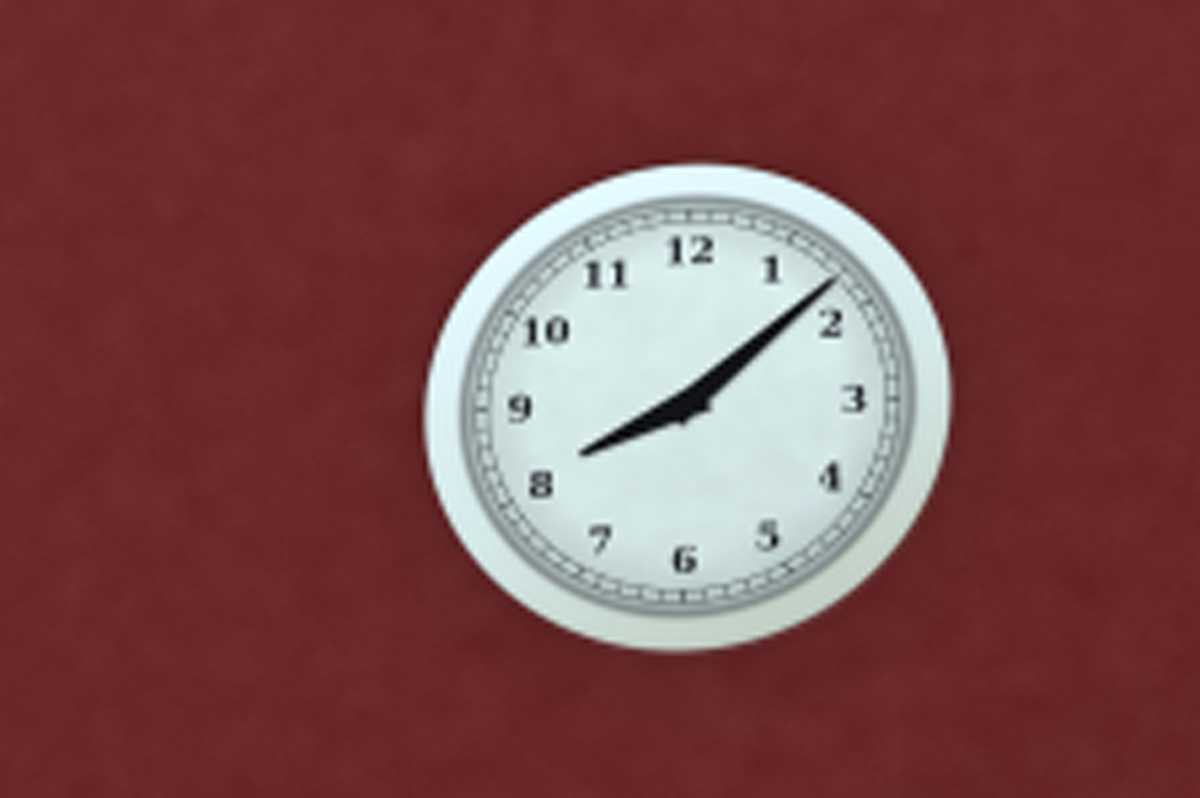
8:08
